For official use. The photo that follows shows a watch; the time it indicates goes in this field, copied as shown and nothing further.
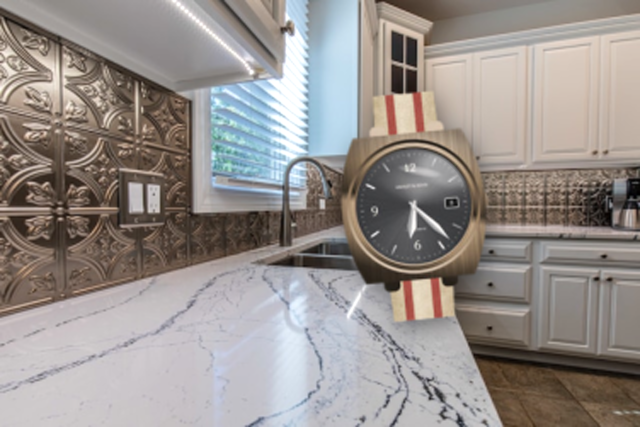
6:23
